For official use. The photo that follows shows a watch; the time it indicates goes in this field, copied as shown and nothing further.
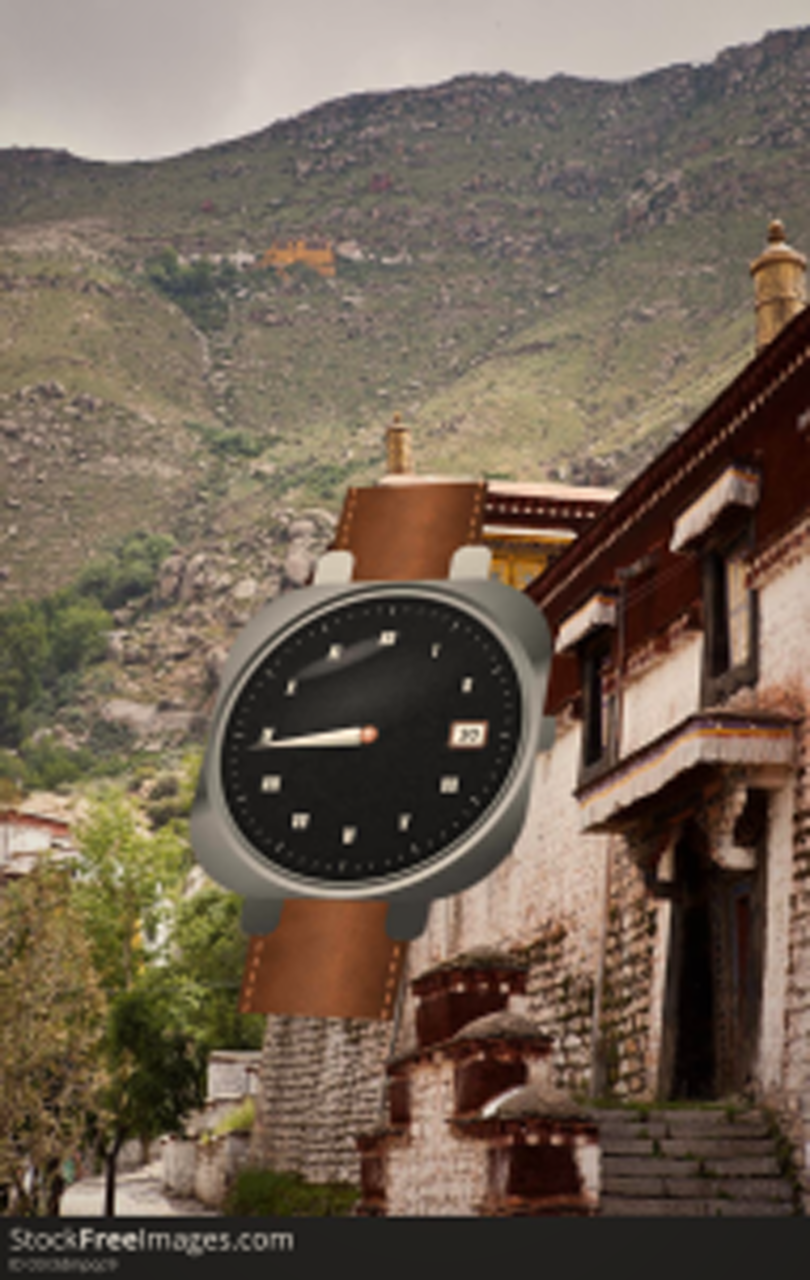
8:44
